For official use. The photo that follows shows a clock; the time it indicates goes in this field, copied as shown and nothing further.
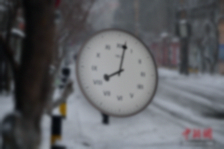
8:02
